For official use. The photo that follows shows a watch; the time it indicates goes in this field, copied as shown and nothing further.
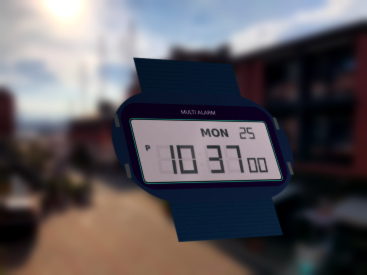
10:37:00
